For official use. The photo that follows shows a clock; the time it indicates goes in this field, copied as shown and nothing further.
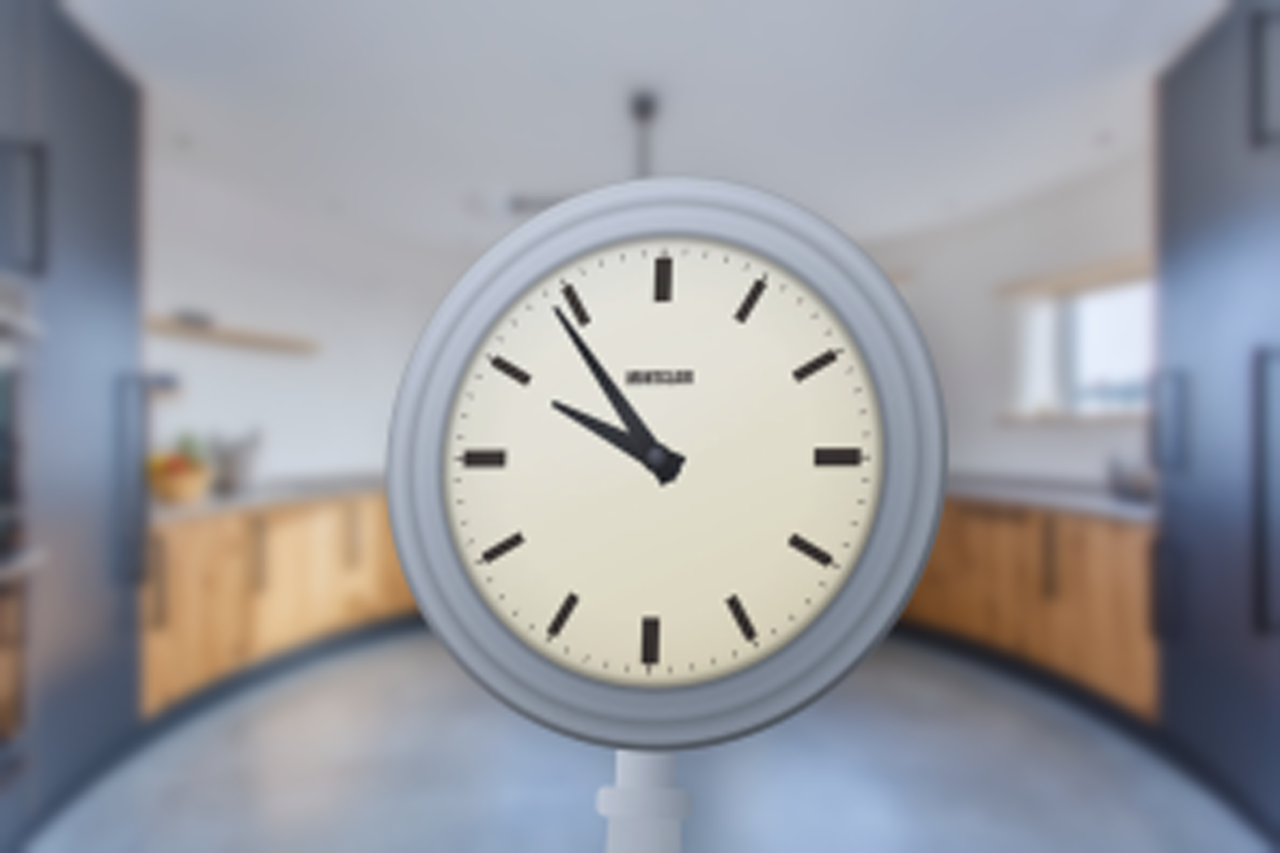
9:54
